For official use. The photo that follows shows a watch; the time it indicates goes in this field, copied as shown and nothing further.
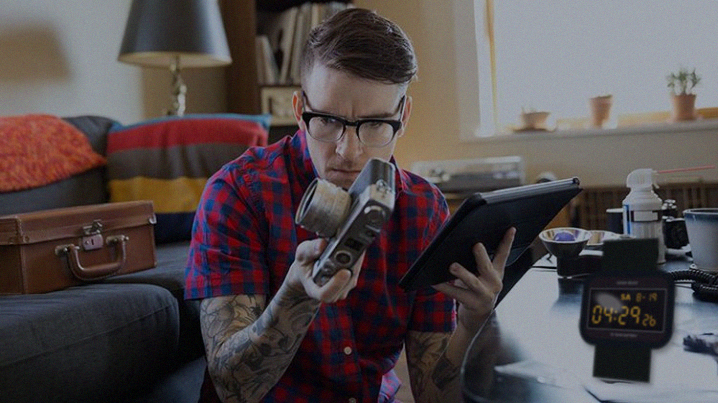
4:29:26
